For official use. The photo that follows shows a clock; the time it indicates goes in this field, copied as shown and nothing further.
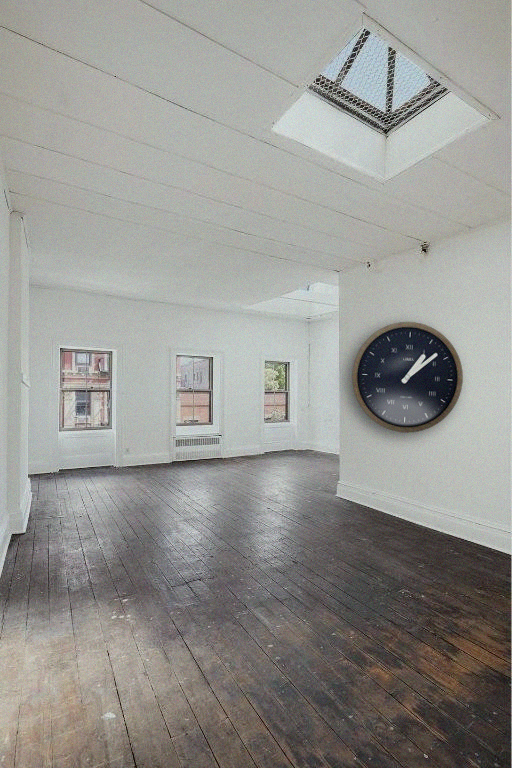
1:08
